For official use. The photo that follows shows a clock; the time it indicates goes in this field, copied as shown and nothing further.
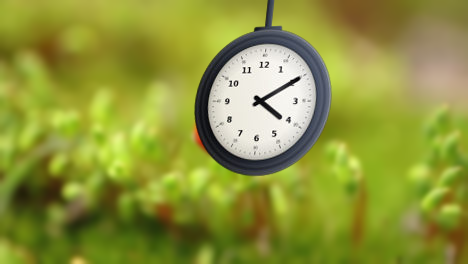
4:10
